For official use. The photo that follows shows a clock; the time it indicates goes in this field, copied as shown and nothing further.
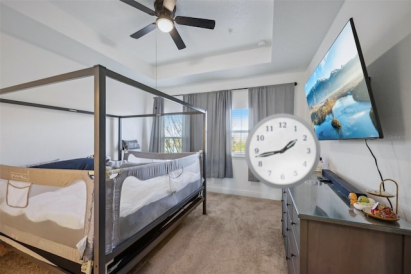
1:43
